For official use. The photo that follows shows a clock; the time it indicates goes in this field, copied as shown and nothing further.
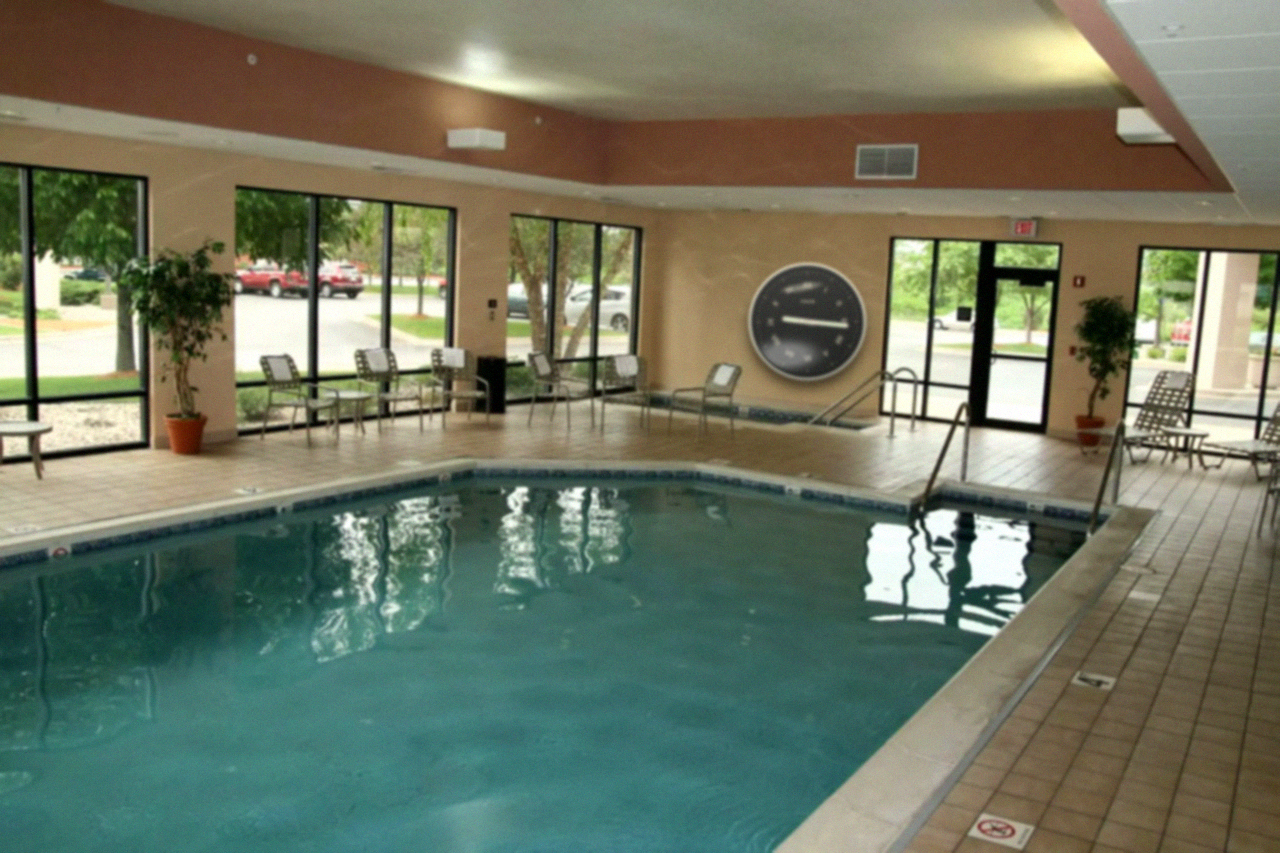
9:16
